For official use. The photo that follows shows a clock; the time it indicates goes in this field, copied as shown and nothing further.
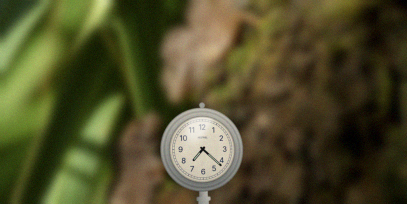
7:22
